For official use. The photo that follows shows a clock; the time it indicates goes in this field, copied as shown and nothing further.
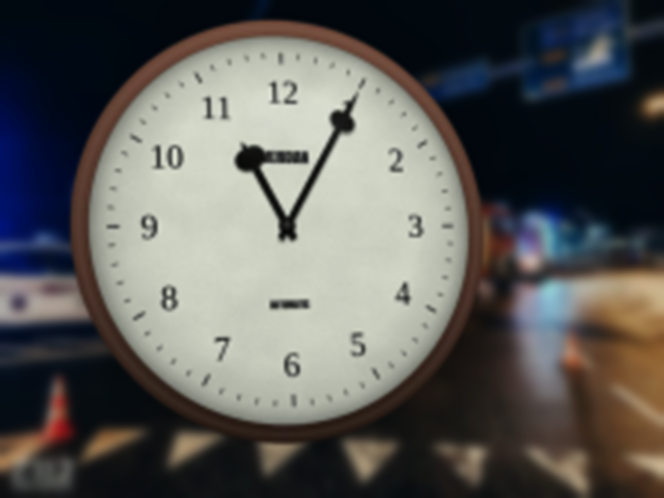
11:05
